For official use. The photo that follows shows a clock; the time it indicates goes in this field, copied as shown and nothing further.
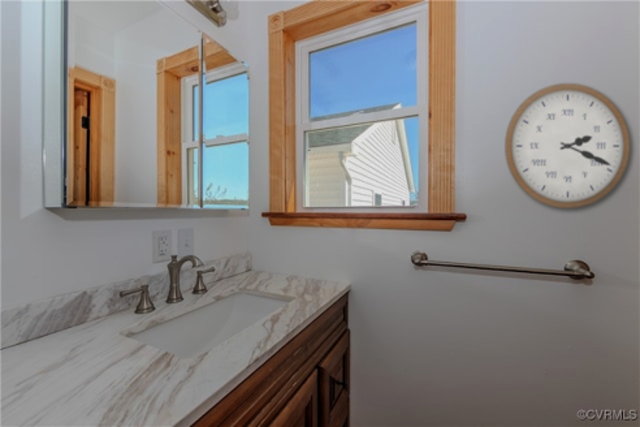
2:19
